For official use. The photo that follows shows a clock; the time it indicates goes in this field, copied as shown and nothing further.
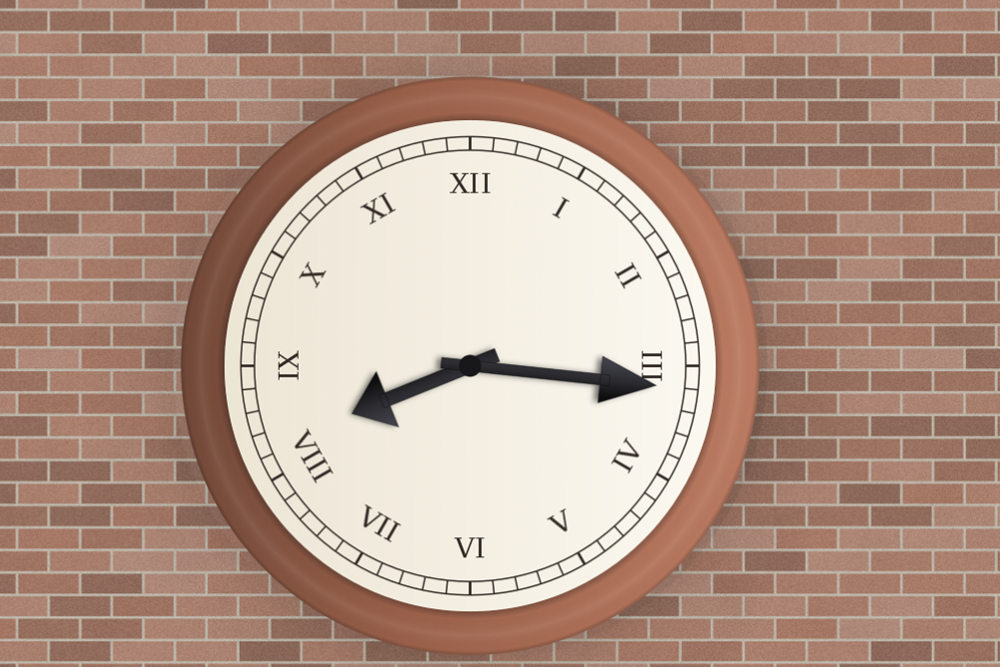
8:16
